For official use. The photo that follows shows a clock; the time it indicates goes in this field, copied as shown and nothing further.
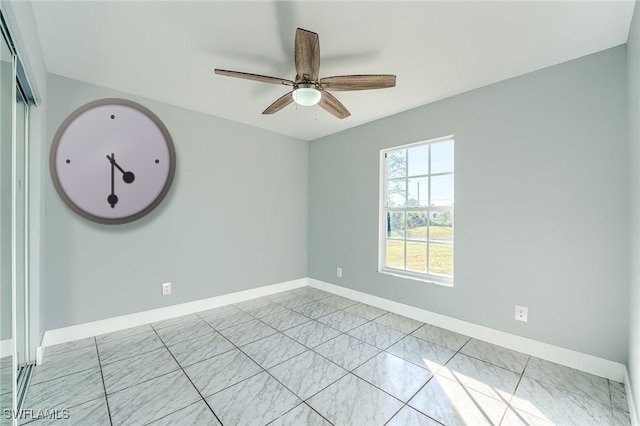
4:30
